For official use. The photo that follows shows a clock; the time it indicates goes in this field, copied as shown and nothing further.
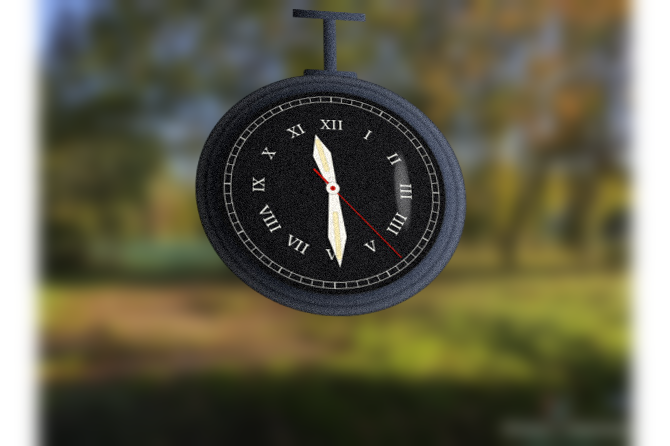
11:29:23
